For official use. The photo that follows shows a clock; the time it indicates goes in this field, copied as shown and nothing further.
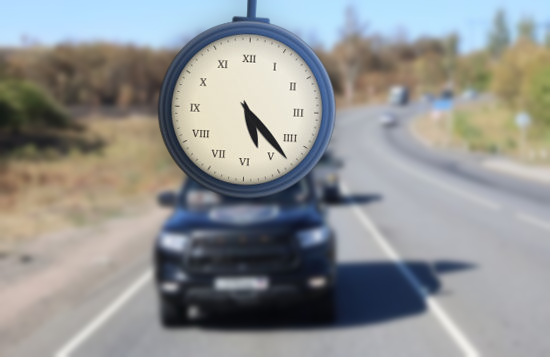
5:23
